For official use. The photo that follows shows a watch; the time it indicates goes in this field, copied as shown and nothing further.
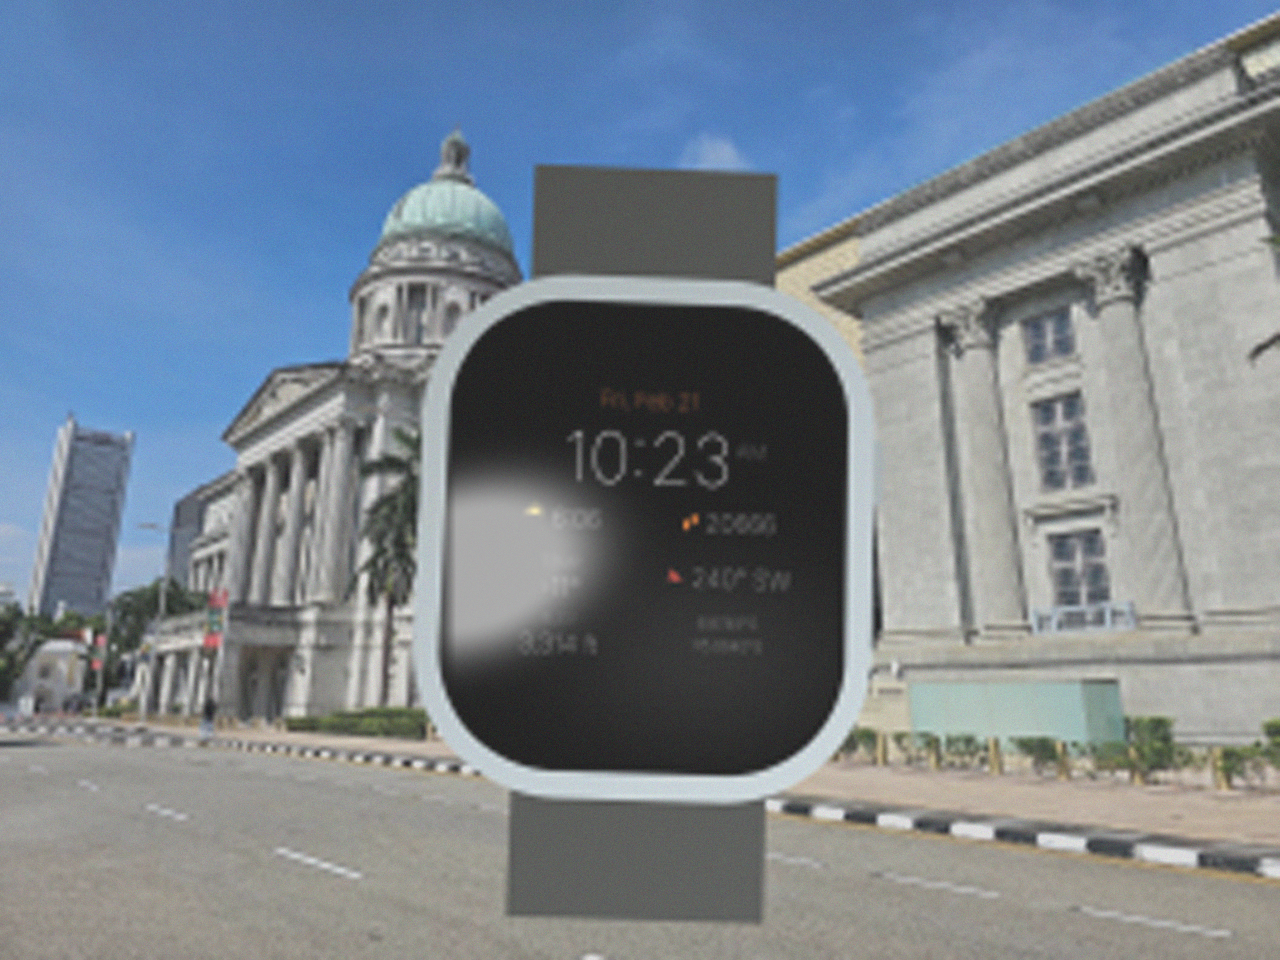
10:23
